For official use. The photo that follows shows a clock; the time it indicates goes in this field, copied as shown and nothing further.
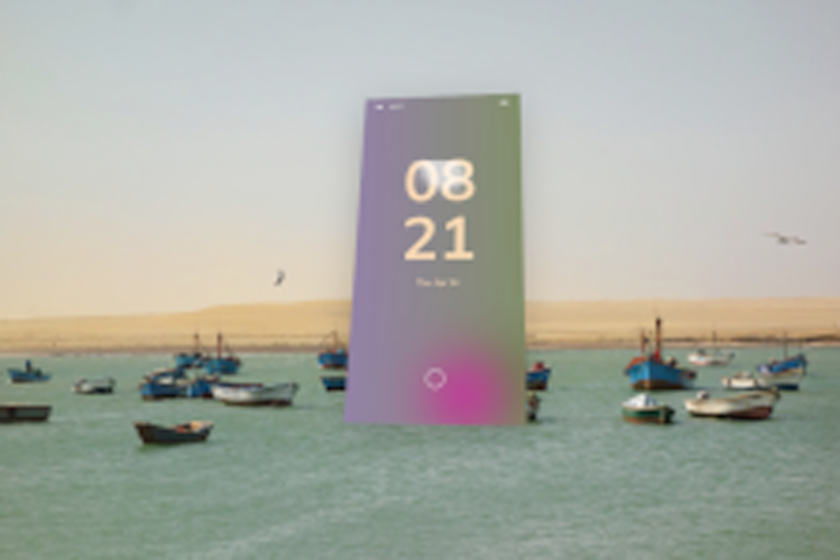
8:21
